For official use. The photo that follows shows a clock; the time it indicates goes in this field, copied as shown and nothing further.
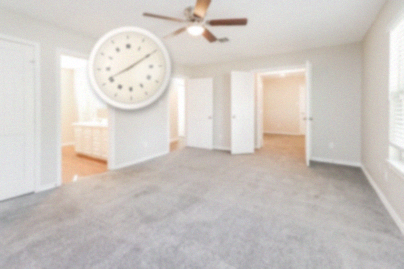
8:10
